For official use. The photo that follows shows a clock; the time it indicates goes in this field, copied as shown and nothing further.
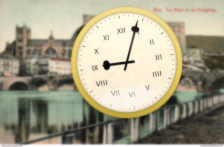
9:04
